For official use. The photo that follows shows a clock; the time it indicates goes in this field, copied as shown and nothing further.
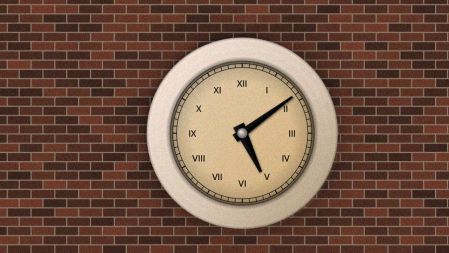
5:09
